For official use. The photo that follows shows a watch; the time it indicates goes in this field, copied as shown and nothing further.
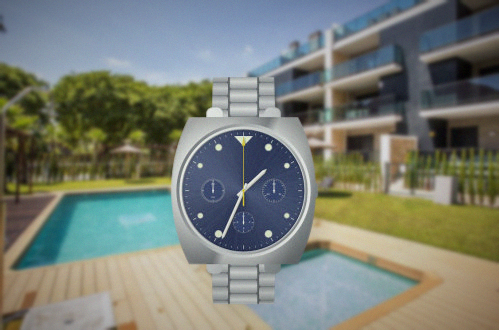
1:34
